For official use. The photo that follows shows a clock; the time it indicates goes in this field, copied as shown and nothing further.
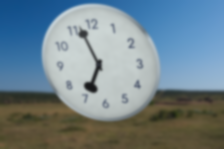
6:57
